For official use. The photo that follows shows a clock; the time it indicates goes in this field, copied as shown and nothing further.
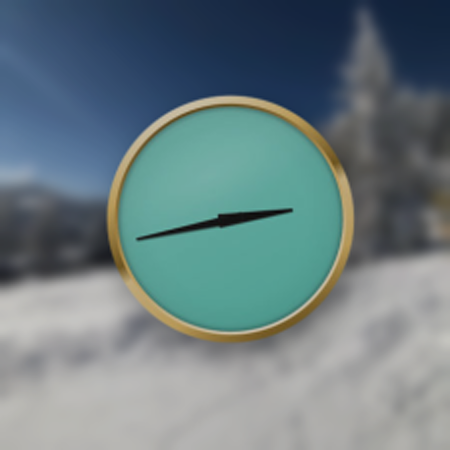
2:43
